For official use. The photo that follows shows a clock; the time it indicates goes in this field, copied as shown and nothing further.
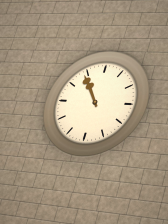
10:54
